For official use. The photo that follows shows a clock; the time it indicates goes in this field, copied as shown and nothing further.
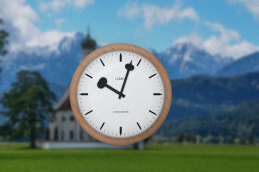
10:03
